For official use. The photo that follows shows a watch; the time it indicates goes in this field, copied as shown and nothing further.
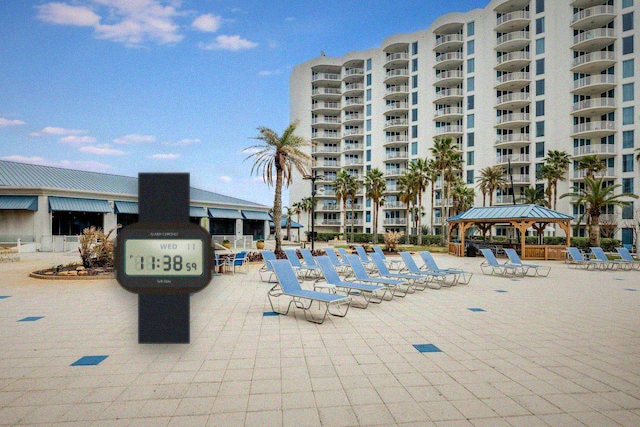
11:38
